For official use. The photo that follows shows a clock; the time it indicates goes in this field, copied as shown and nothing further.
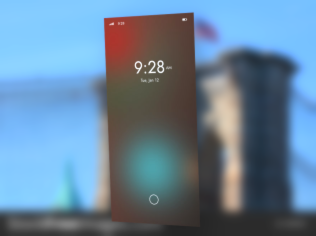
9:28
